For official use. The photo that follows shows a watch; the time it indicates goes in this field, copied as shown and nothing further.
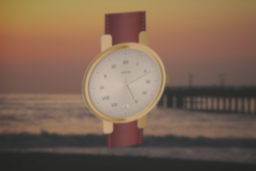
5:11
